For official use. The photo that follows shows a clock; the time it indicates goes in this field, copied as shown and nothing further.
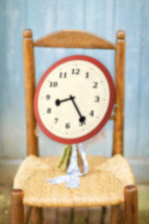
8:24
